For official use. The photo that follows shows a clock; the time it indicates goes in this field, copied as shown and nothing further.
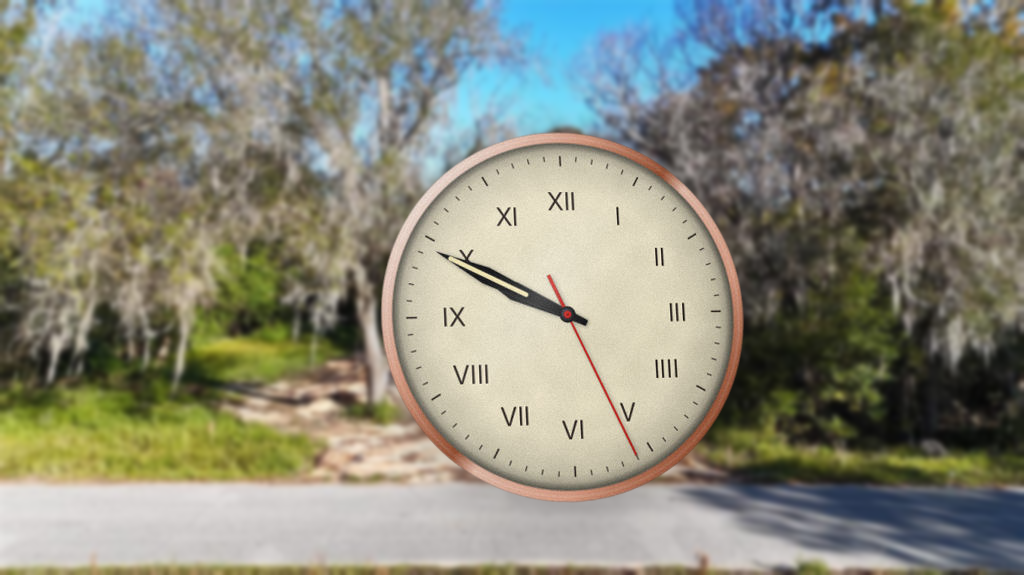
9:49:26
